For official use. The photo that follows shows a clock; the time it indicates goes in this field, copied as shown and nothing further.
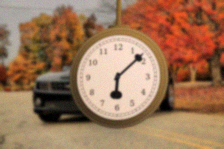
6:08
